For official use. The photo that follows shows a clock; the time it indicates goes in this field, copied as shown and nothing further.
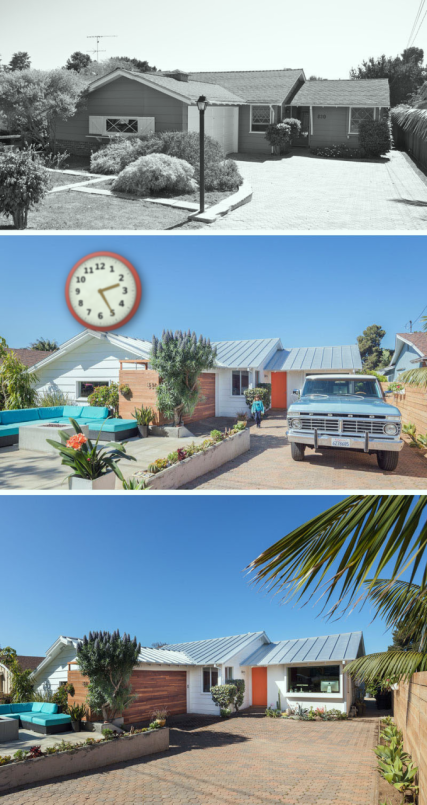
2:25
